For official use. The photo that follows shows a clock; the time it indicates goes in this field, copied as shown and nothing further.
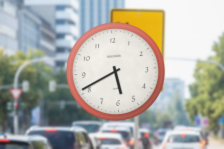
5:41
